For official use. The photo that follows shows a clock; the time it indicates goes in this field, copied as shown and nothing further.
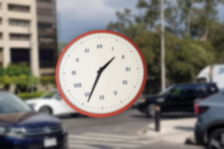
1:34
